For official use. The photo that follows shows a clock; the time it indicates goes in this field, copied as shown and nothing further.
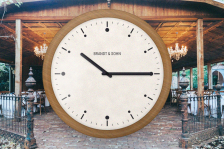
10:15
